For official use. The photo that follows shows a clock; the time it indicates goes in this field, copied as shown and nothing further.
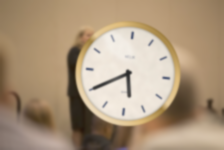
5:40
